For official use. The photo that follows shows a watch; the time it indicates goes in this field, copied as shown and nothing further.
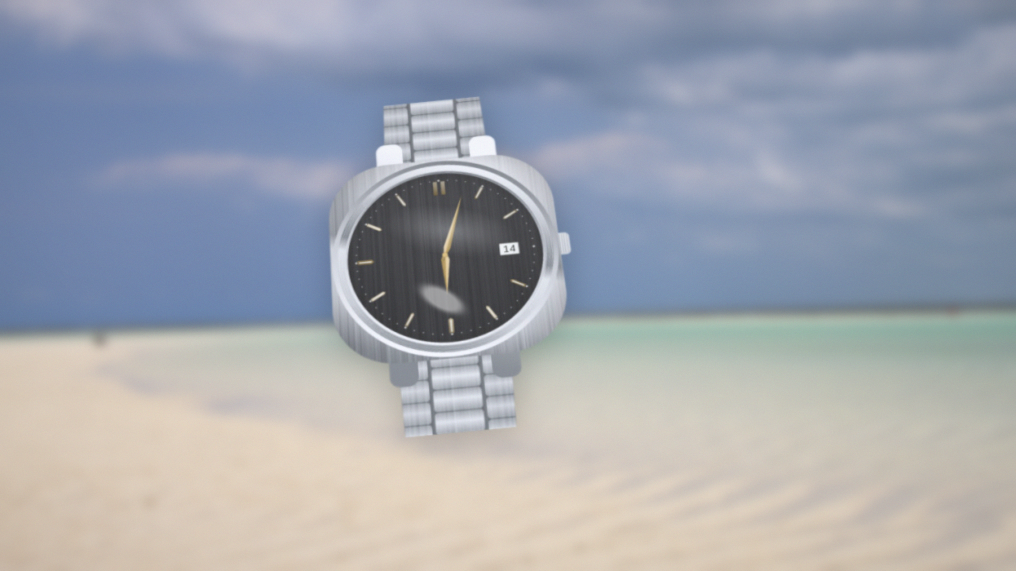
6:03
